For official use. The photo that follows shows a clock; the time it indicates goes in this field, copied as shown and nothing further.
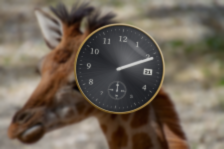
2:11
